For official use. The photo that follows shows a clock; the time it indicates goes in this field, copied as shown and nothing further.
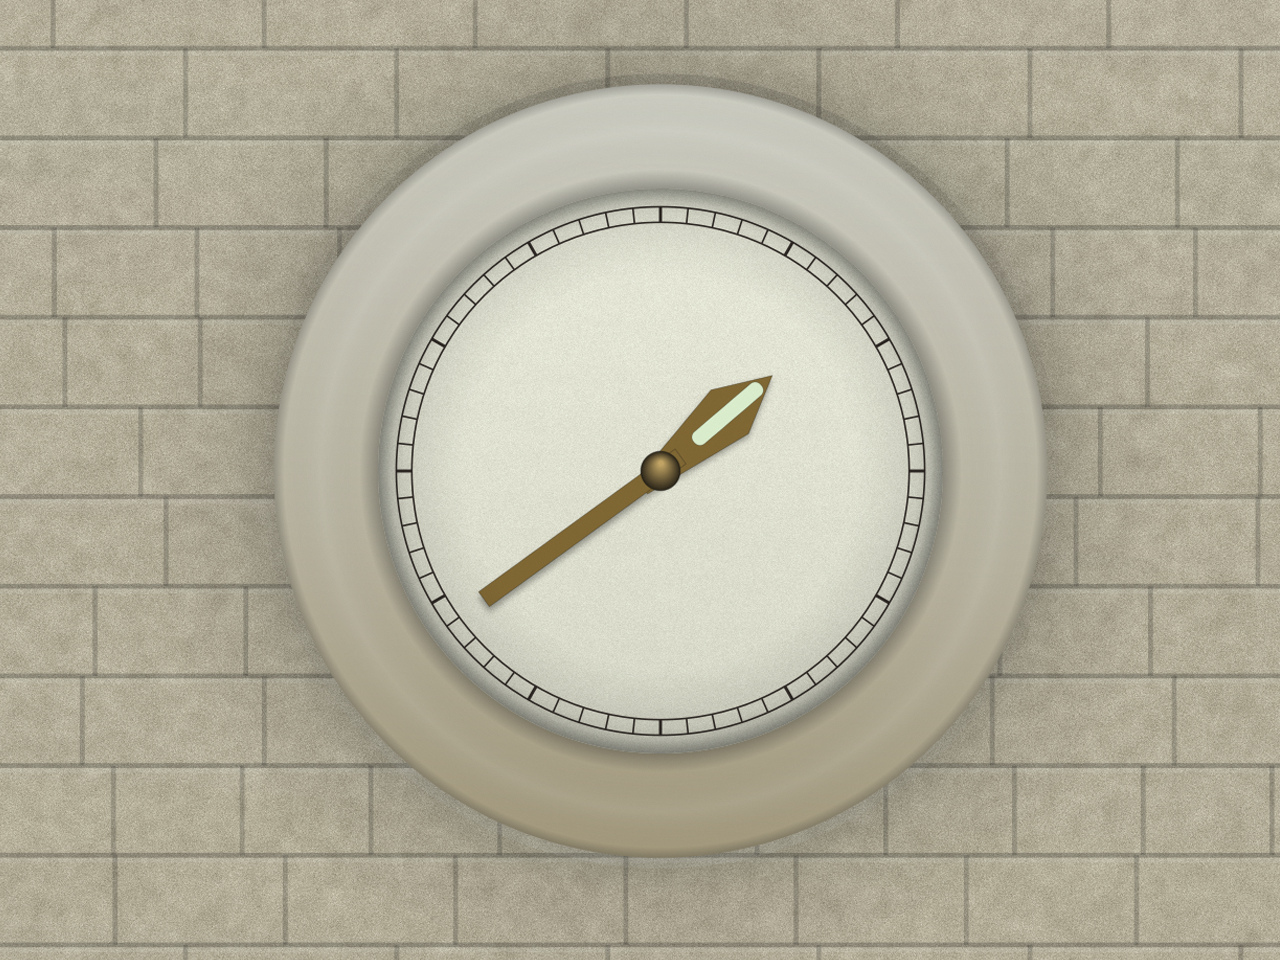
1:39
